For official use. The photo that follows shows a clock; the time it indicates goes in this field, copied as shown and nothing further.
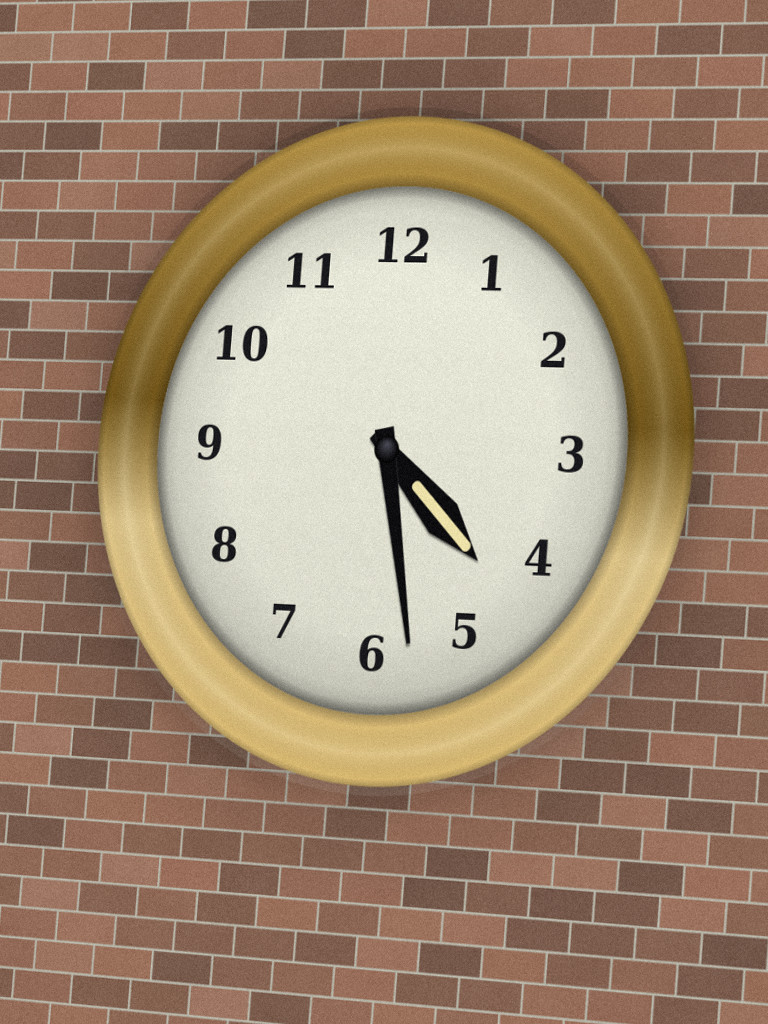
4:28
